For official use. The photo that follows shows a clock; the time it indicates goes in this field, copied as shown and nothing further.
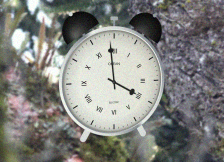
3:59
